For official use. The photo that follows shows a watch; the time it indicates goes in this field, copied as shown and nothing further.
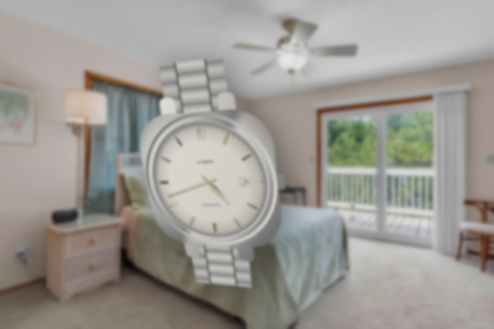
4:42
